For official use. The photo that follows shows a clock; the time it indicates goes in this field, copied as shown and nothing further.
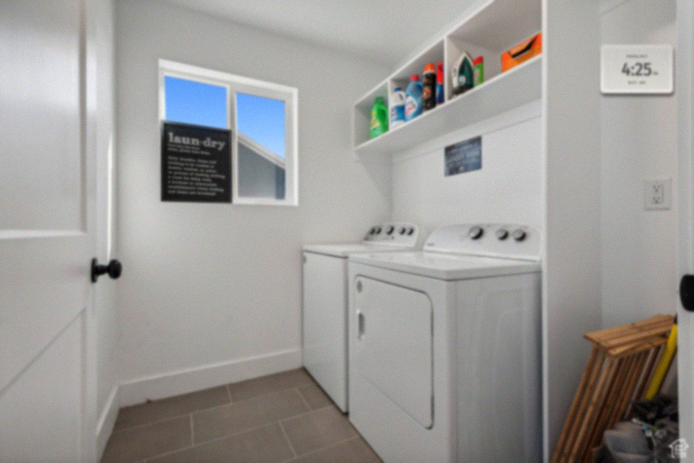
4:25
